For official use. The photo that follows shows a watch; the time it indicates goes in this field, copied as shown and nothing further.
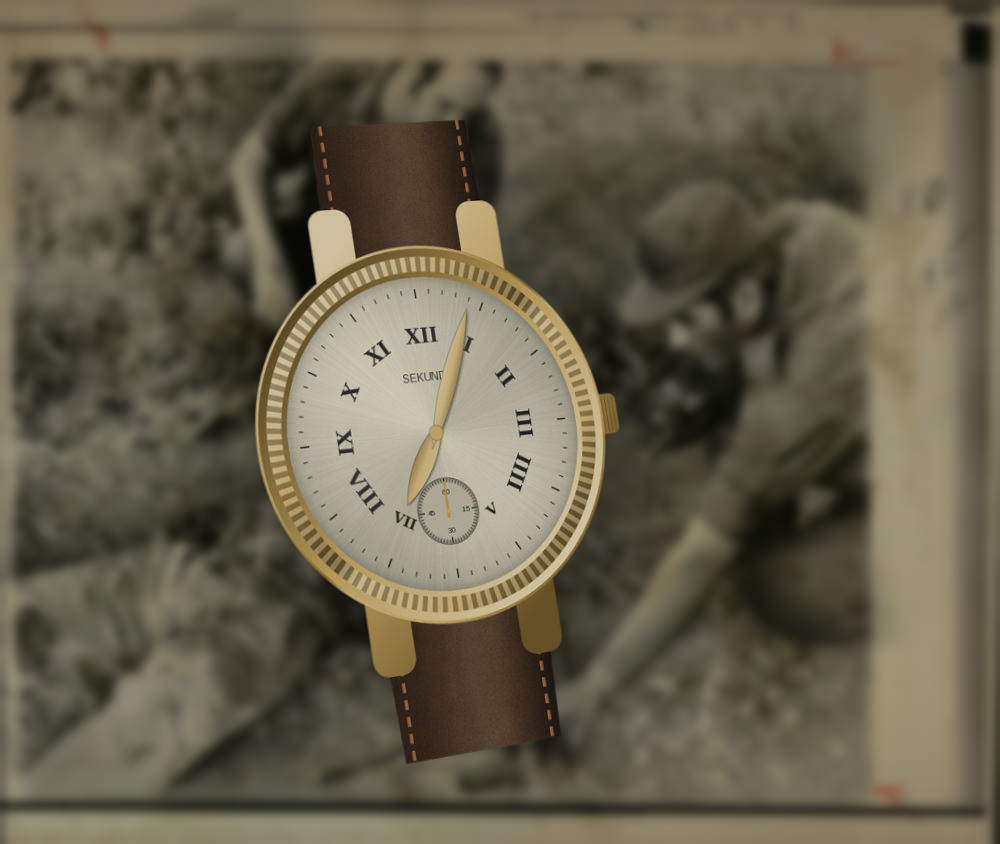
7:04
